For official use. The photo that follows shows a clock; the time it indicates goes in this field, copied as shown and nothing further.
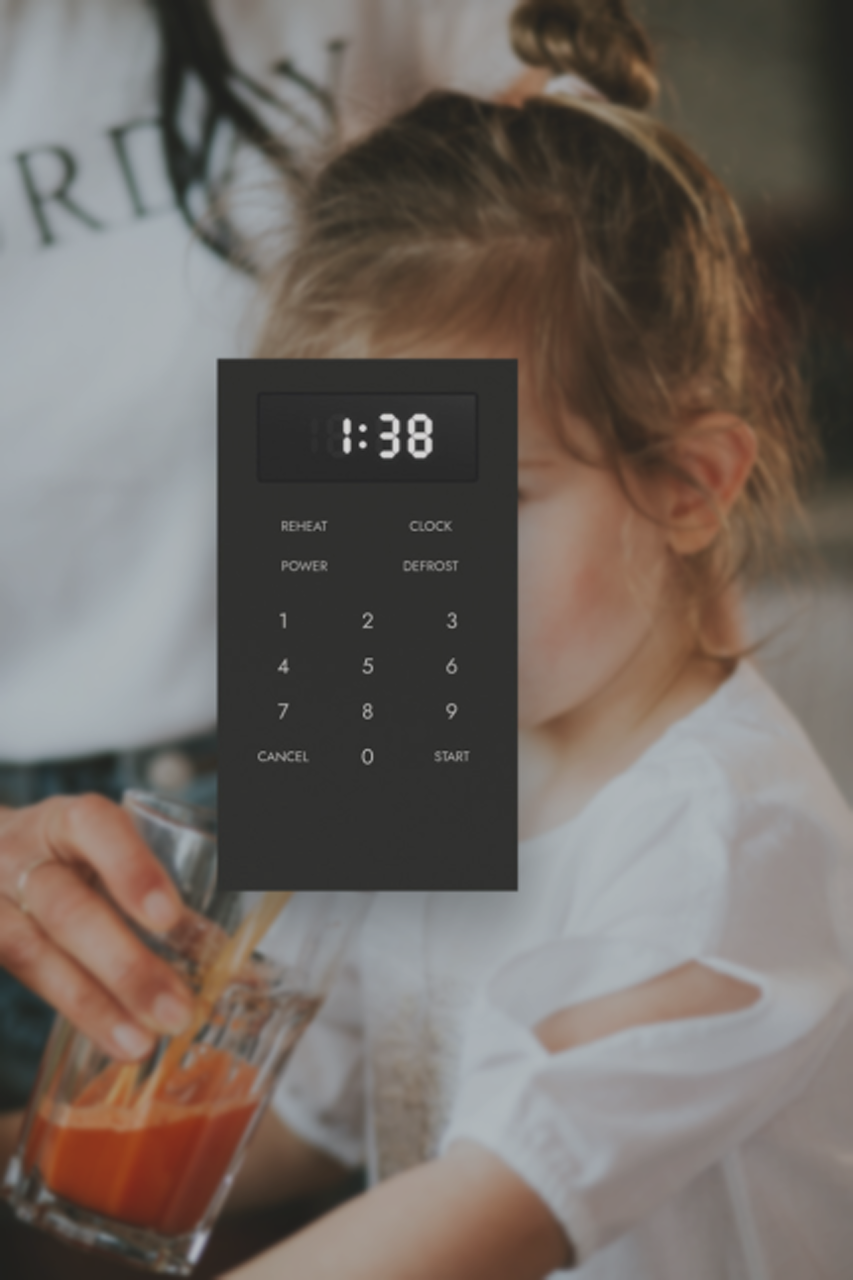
1:38
